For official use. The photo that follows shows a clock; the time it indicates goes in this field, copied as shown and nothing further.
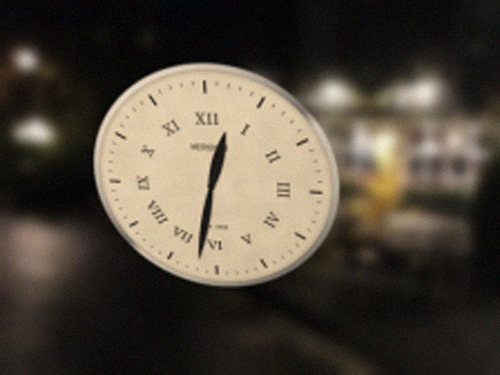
12:32
